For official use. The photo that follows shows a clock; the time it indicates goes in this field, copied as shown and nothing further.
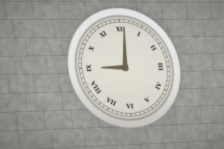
9:01
